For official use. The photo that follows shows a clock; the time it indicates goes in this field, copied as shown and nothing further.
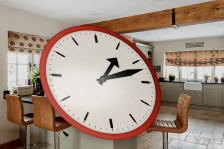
1:12
